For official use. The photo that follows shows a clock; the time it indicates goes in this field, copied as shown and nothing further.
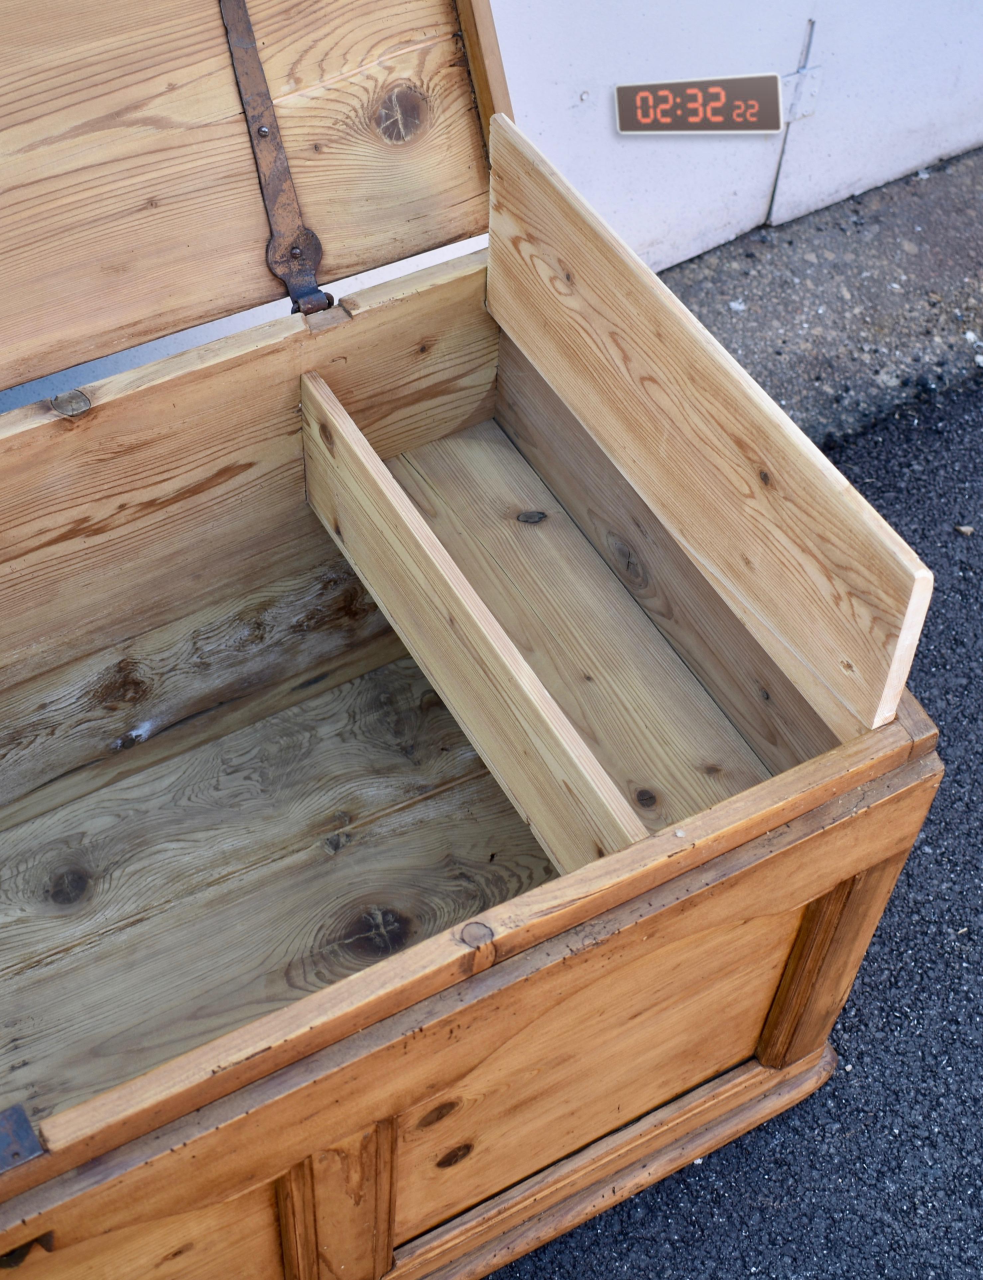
2:32:22
